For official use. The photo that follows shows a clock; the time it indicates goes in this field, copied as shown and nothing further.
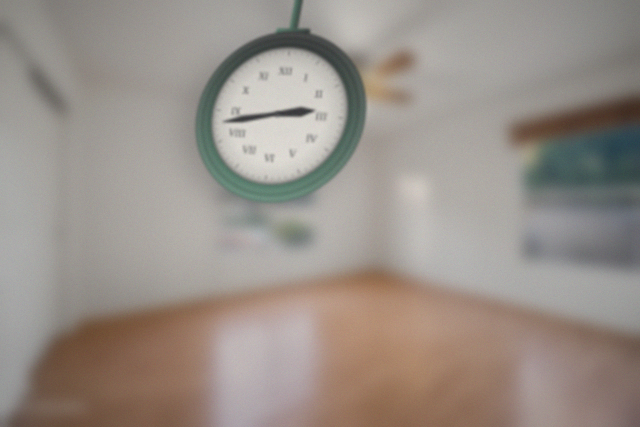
2:43
